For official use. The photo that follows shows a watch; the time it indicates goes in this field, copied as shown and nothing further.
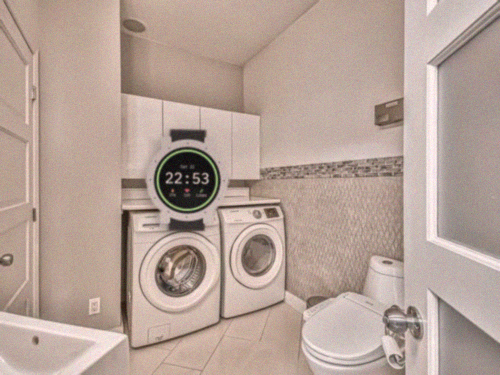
22:53
